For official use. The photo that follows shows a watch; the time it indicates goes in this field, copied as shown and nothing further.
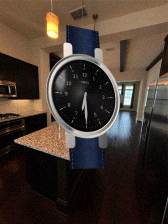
6:30
